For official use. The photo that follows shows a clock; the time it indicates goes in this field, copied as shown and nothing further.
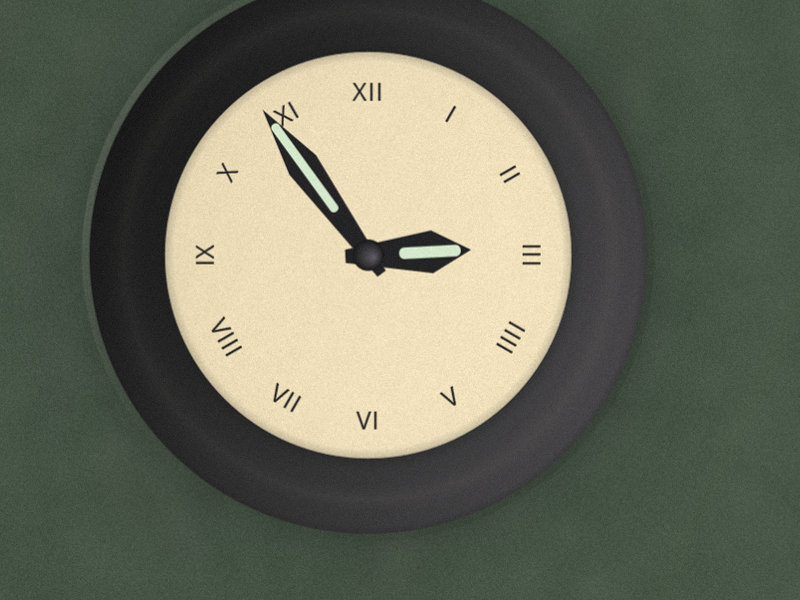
2:54
